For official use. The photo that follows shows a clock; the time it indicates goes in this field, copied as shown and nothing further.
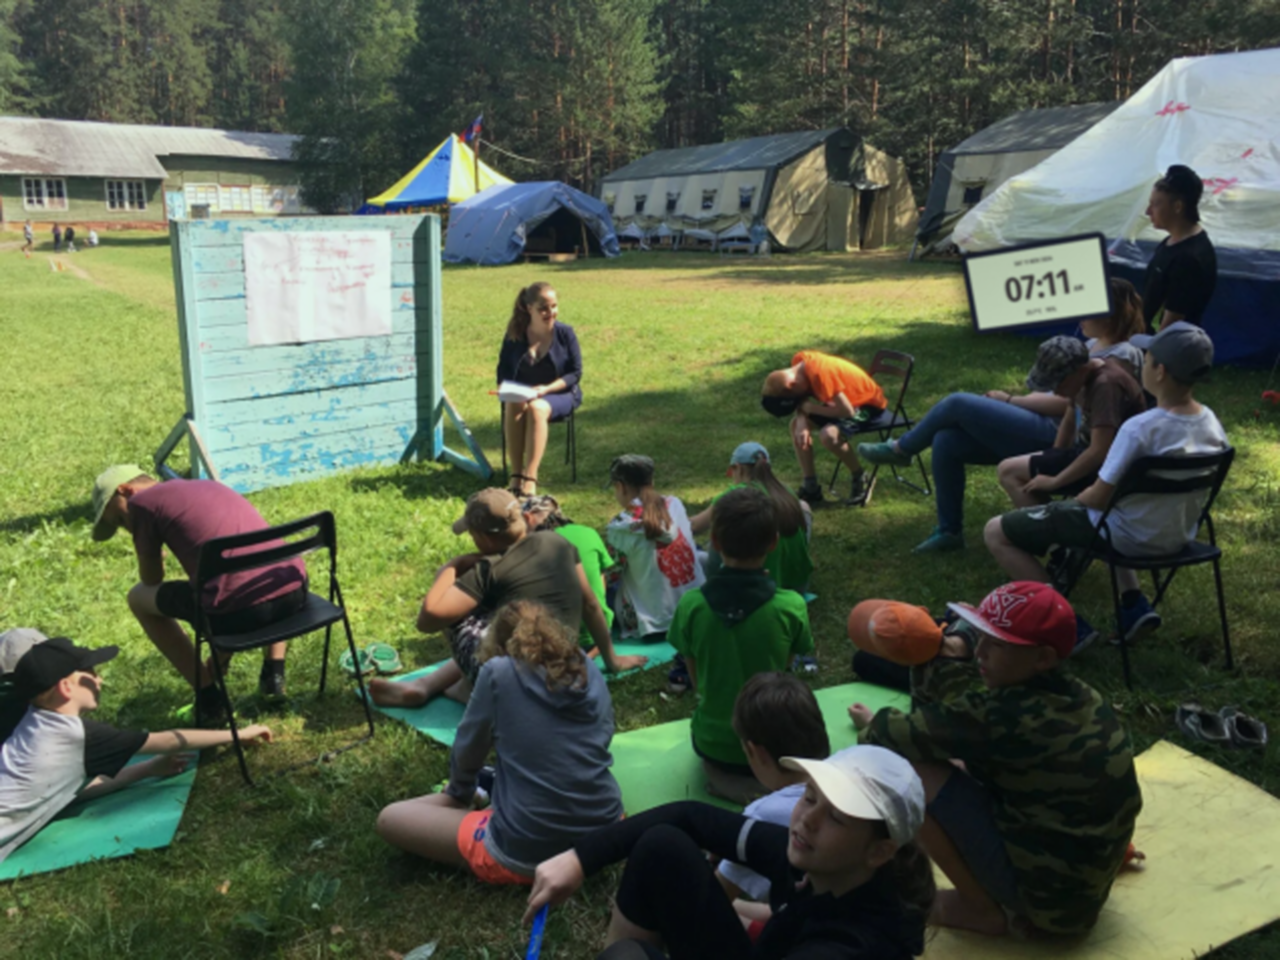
7:11
